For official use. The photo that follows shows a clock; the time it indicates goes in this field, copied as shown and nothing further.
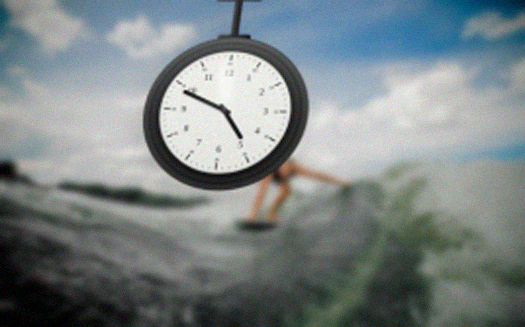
4:49
